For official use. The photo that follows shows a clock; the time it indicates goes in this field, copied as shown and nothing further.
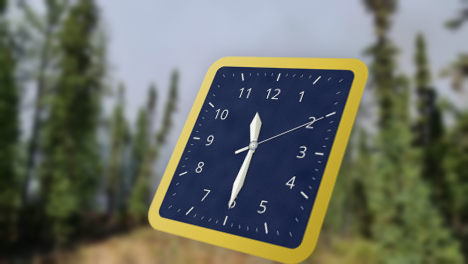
11:30:10
